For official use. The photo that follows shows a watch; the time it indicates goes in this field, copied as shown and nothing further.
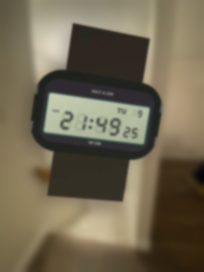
21:49:25
